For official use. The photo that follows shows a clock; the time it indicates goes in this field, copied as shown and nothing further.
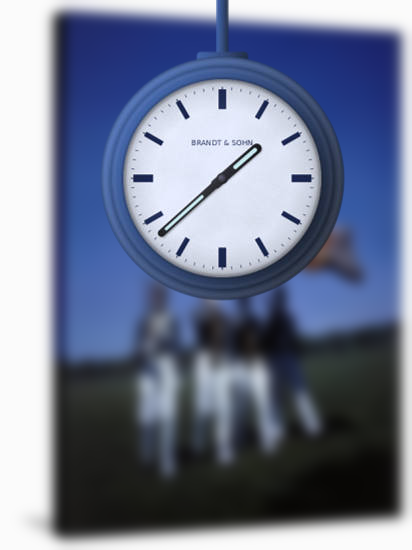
1:38
